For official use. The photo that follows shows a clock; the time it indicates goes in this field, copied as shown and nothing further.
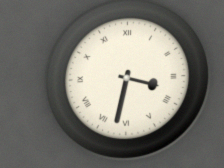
3:32
